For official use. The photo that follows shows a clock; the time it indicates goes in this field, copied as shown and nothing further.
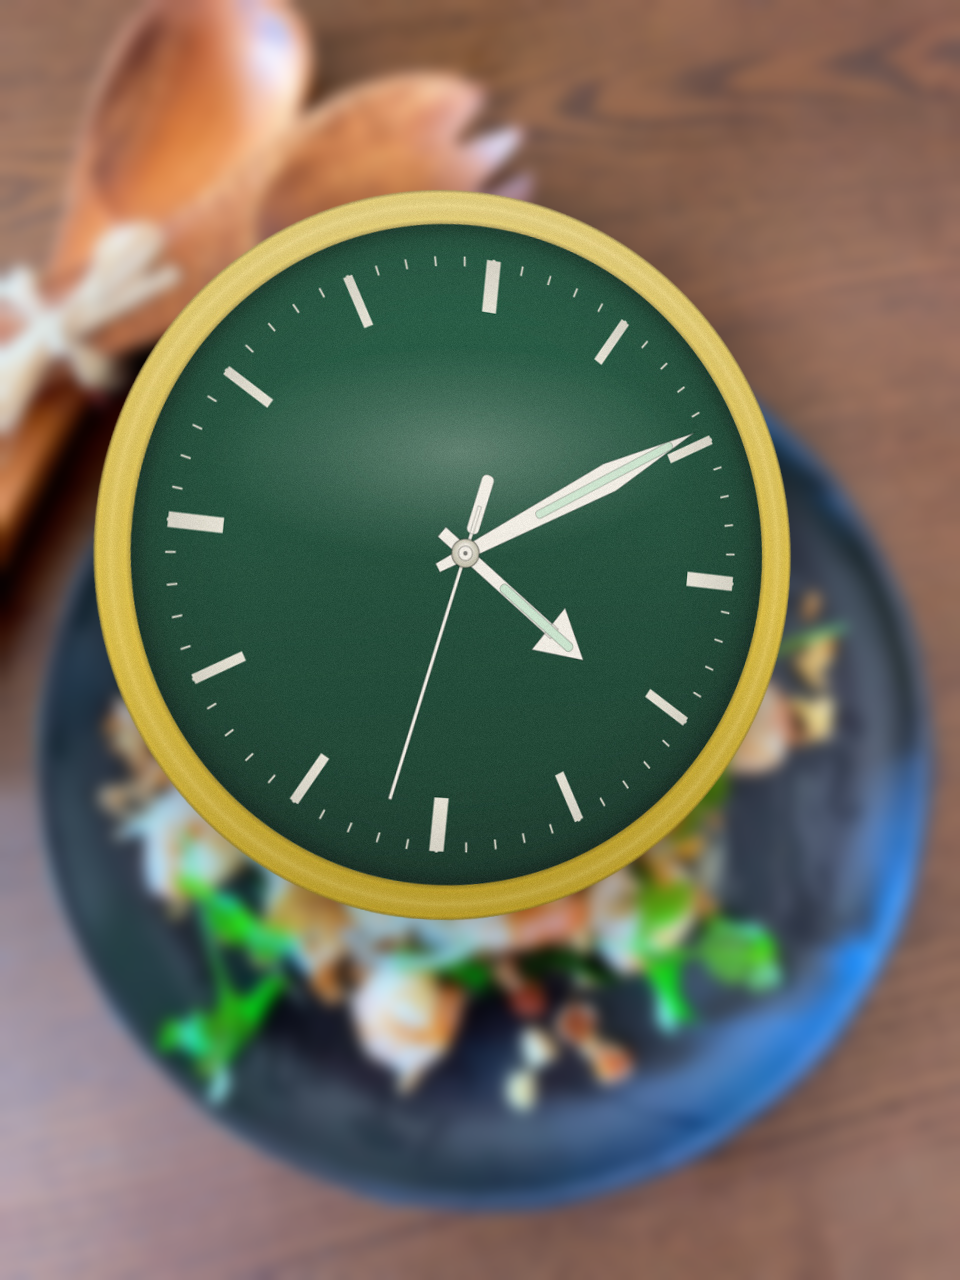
4:09:32
